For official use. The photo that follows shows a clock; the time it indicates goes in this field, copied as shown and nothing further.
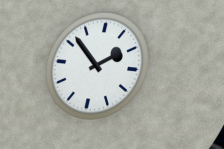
1:52
